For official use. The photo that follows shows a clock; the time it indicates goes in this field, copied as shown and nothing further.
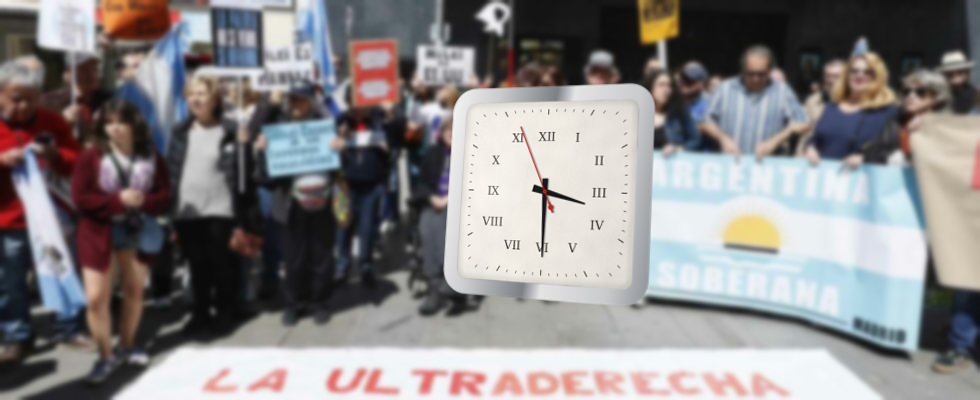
3:29:56
